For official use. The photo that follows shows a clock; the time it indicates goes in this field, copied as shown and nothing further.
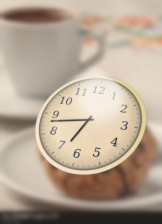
6:43
